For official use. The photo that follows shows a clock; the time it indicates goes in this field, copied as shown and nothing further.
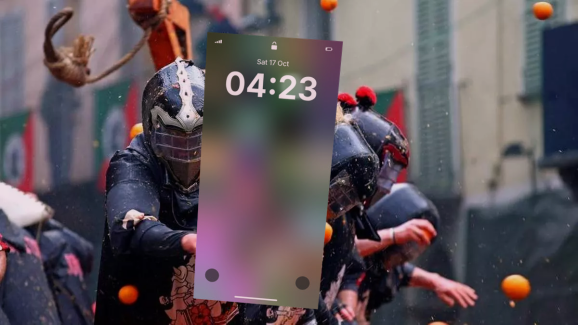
4:23
